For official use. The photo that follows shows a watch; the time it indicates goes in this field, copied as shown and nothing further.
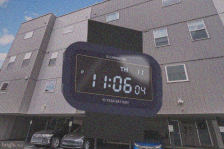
11:06:04
